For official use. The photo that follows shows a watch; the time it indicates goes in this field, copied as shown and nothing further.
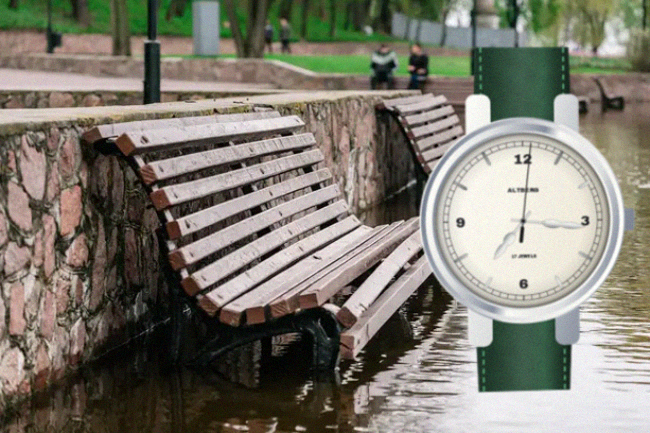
7:16:01
